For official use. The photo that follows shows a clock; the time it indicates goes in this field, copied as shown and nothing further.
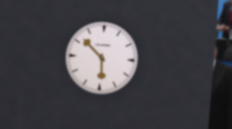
5:52
